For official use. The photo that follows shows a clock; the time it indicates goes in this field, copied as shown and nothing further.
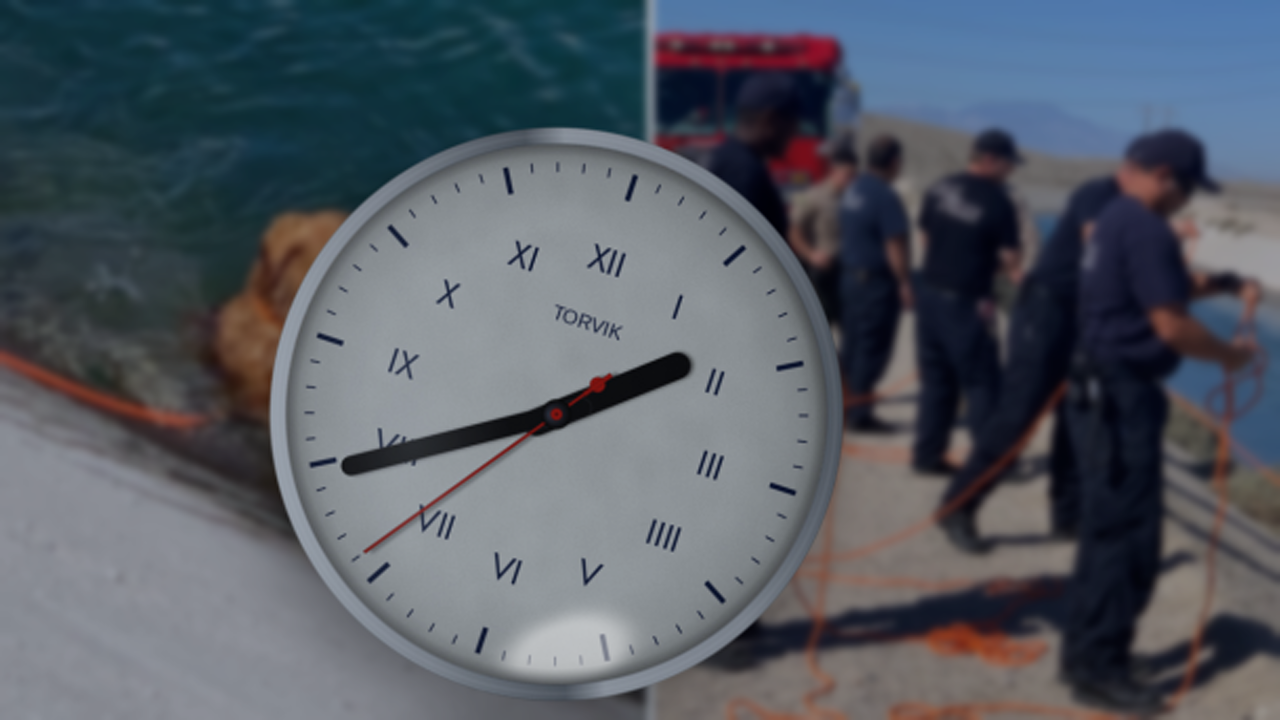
1:39:36
